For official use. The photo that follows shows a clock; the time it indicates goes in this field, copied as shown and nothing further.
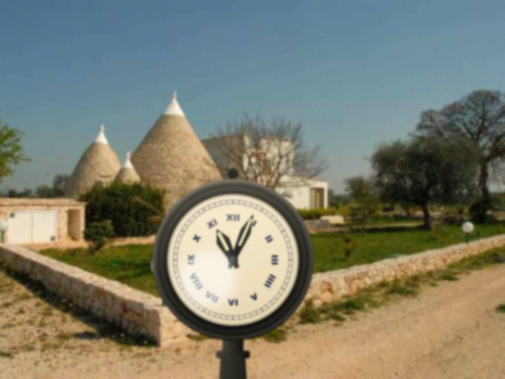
11:04
